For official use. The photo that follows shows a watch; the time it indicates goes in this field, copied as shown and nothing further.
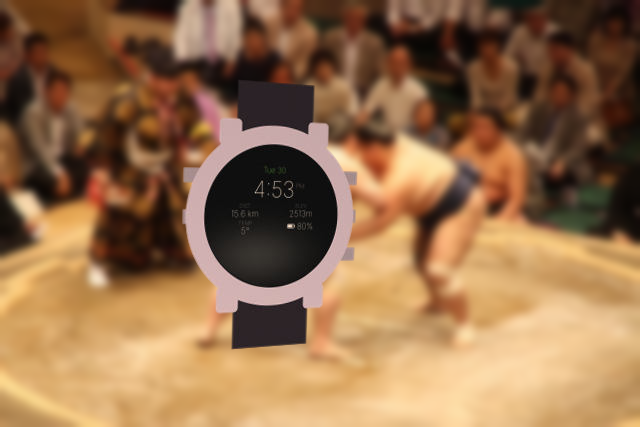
4:53
